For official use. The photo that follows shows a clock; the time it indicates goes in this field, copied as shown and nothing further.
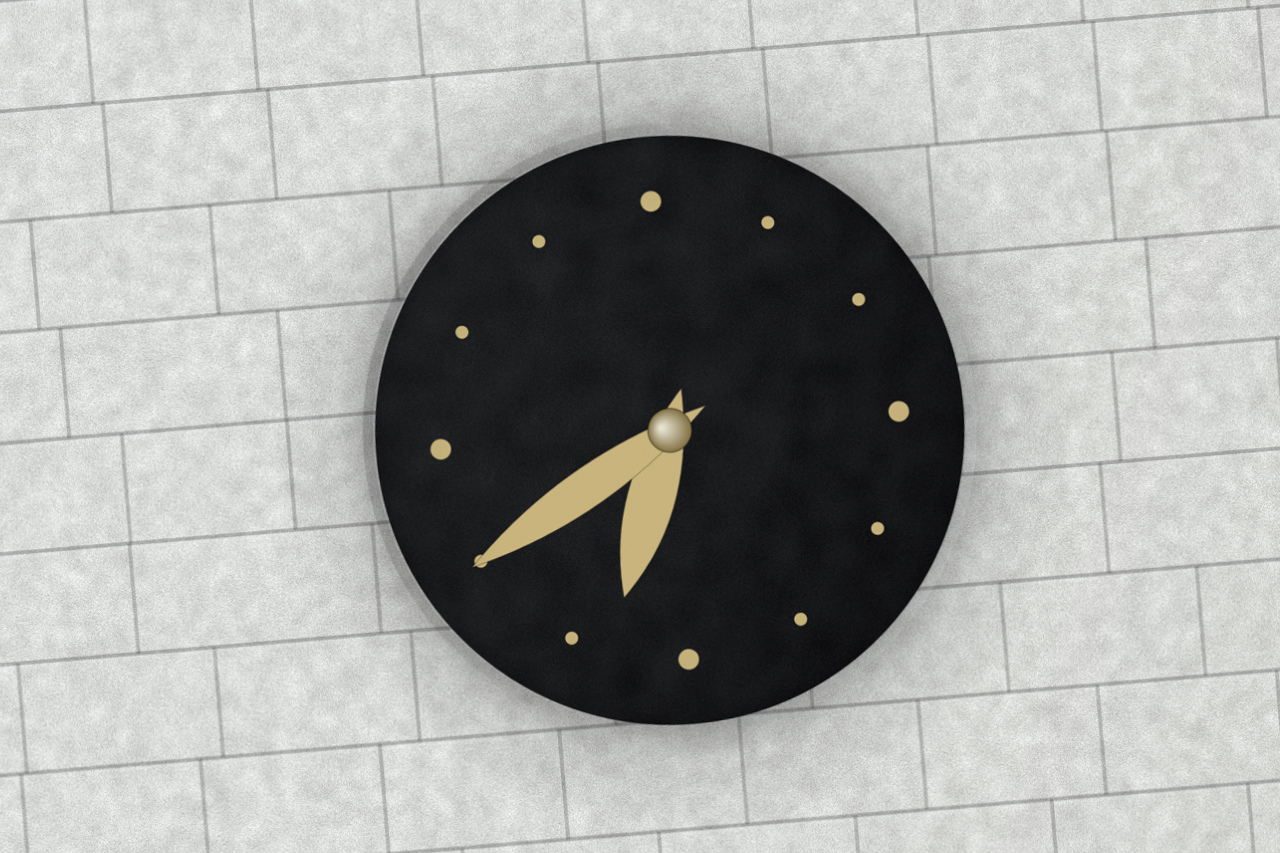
6:40
